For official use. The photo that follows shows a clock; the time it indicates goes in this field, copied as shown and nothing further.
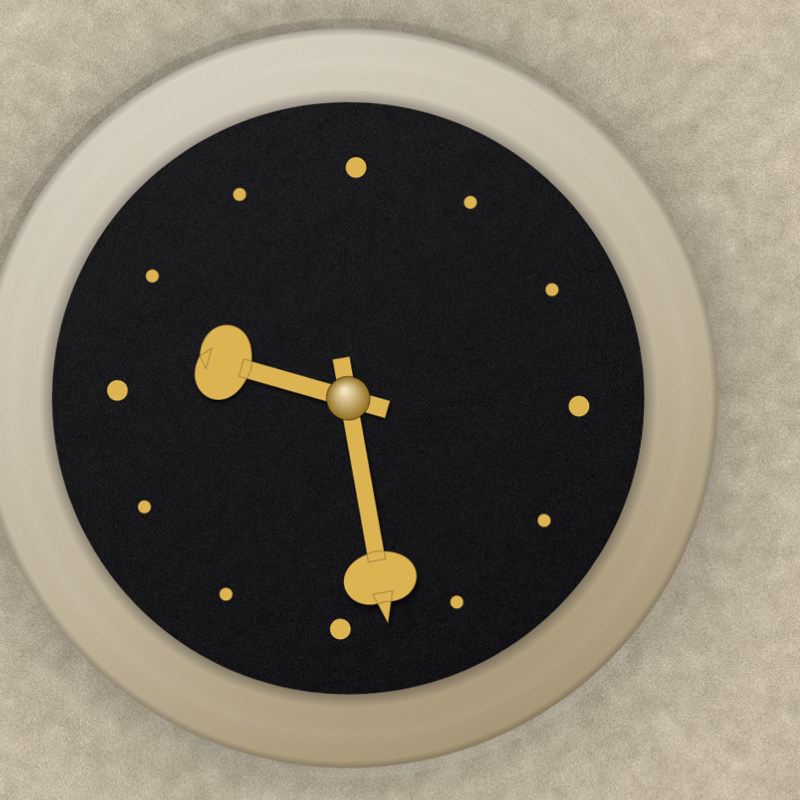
9:28
